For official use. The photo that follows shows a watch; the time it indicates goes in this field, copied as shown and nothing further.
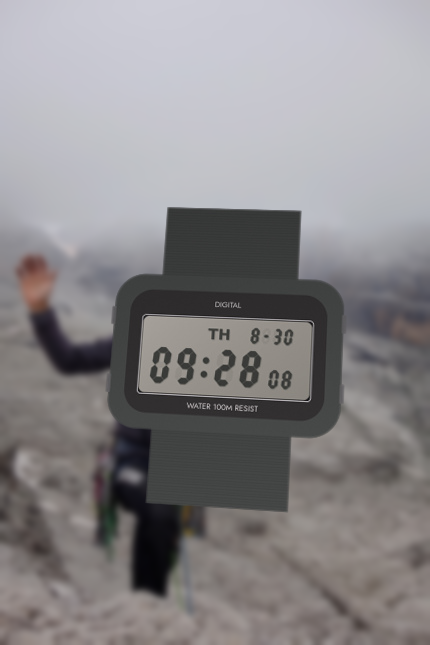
9:28:08
